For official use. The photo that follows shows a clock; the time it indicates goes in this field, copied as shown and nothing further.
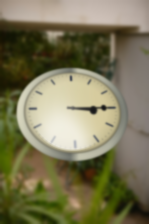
3:15
